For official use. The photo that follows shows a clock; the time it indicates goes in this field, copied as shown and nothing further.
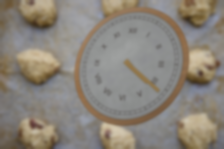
4:21
